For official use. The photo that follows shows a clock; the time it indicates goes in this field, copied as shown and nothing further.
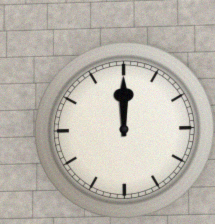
12:00
